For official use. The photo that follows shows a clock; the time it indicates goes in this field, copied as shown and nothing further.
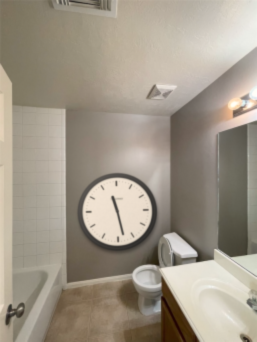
11:28
